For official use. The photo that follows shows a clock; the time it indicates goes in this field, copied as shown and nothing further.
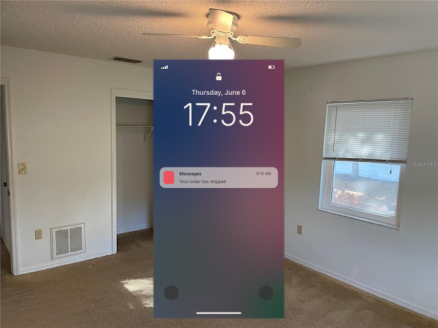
17:55
